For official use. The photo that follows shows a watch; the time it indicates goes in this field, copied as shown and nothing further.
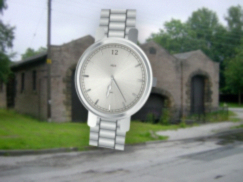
6:24
